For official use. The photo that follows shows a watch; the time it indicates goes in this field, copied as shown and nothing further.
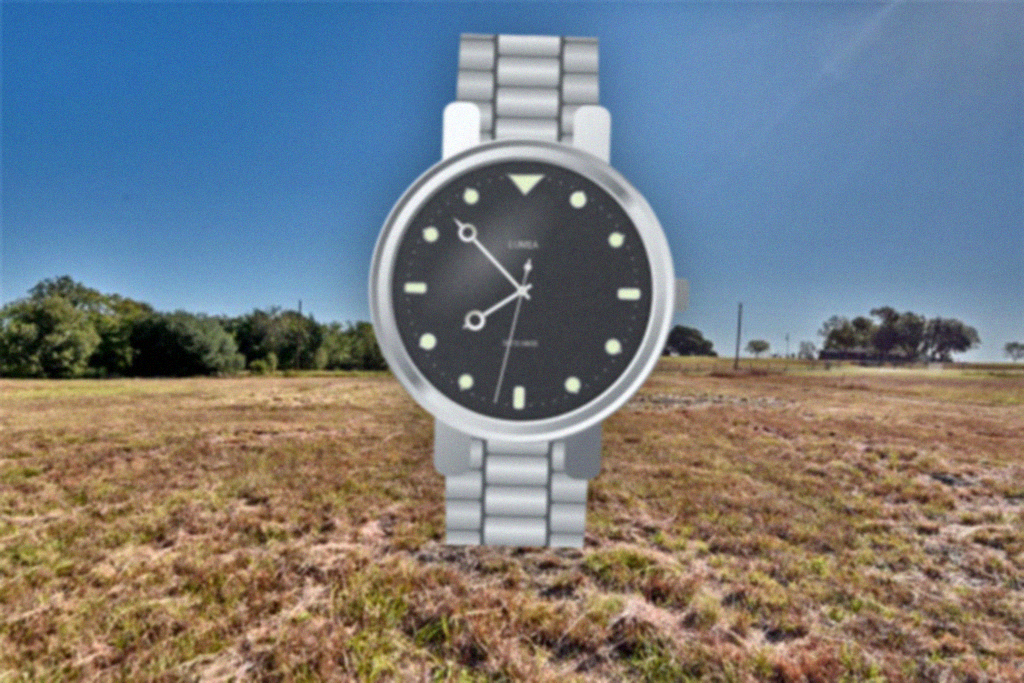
7:52:32
